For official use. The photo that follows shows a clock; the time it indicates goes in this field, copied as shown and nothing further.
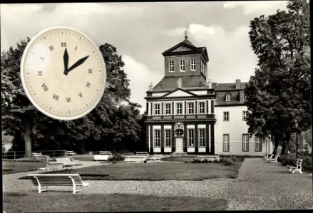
12:10
